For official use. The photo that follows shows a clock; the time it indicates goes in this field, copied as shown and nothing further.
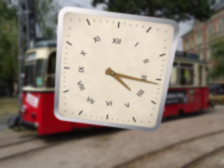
4:16
